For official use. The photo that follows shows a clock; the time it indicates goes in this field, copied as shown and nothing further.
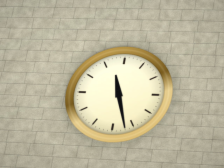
11:27
